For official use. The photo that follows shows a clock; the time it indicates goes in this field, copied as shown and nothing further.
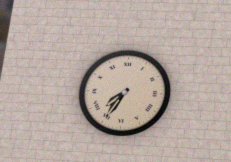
7:35
